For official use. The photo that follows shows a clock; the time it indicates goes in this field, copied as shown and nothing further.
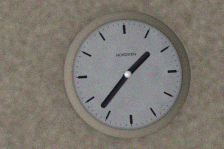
1:37
